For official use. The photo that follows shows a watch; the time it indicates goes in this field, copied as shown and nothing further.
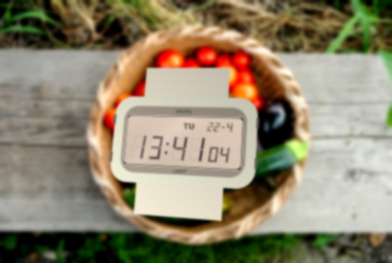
13:41:04
